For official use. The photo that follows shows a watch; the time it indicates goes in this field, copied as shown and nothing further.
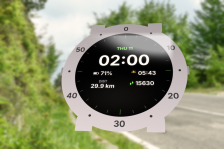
2:00
